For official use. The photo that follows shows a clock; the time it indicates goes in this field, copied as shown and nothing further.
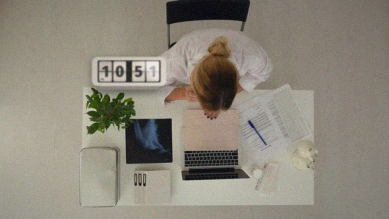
10:51
